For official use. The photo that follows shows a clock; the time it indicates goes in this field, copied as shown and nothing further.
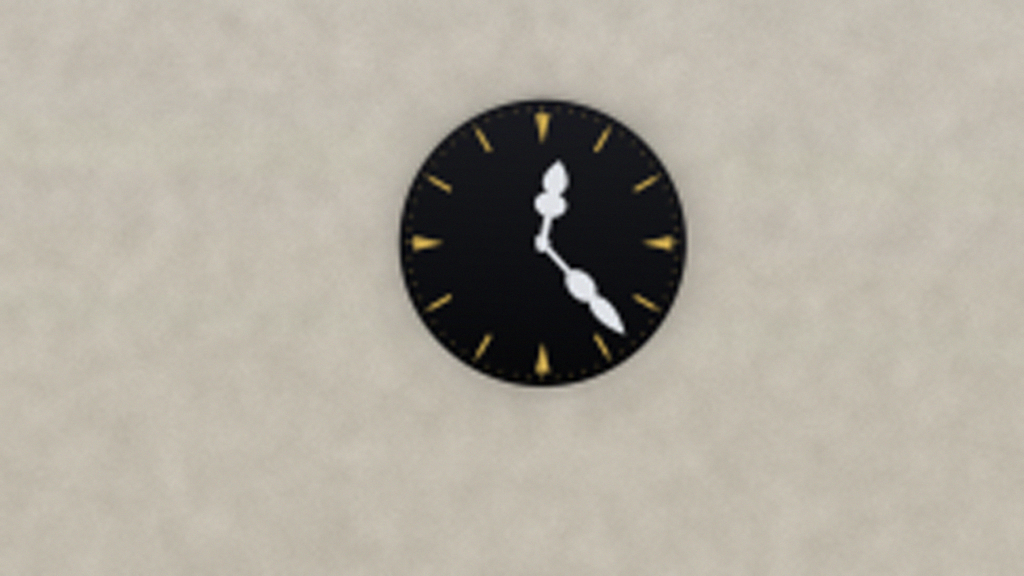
12:23
